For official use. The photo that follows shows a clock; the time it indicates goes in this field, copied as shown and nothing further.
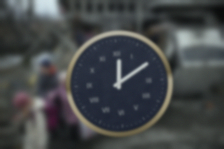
12:10
